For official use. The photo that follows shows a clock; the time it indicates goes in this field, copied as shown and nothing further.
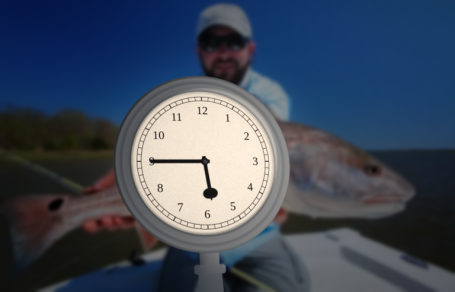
5:45
